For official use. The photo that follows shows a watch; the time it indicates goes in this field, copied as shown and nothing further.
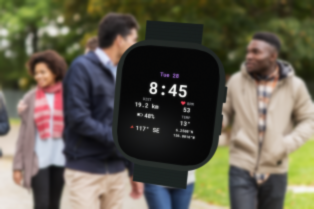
8:45
